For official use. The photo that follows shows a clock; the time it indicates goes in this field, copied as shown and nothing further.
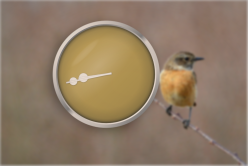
8:43
